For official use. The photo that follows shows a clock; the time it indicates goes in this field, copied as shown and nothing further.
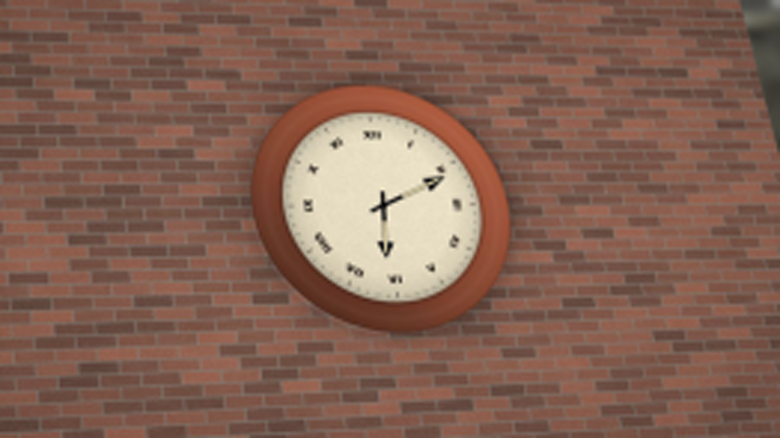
6:11
